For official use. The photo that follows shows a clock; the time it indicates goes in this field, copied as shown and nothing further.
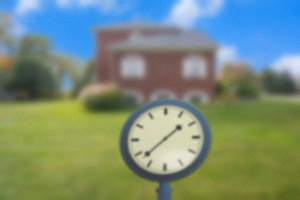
1:38
